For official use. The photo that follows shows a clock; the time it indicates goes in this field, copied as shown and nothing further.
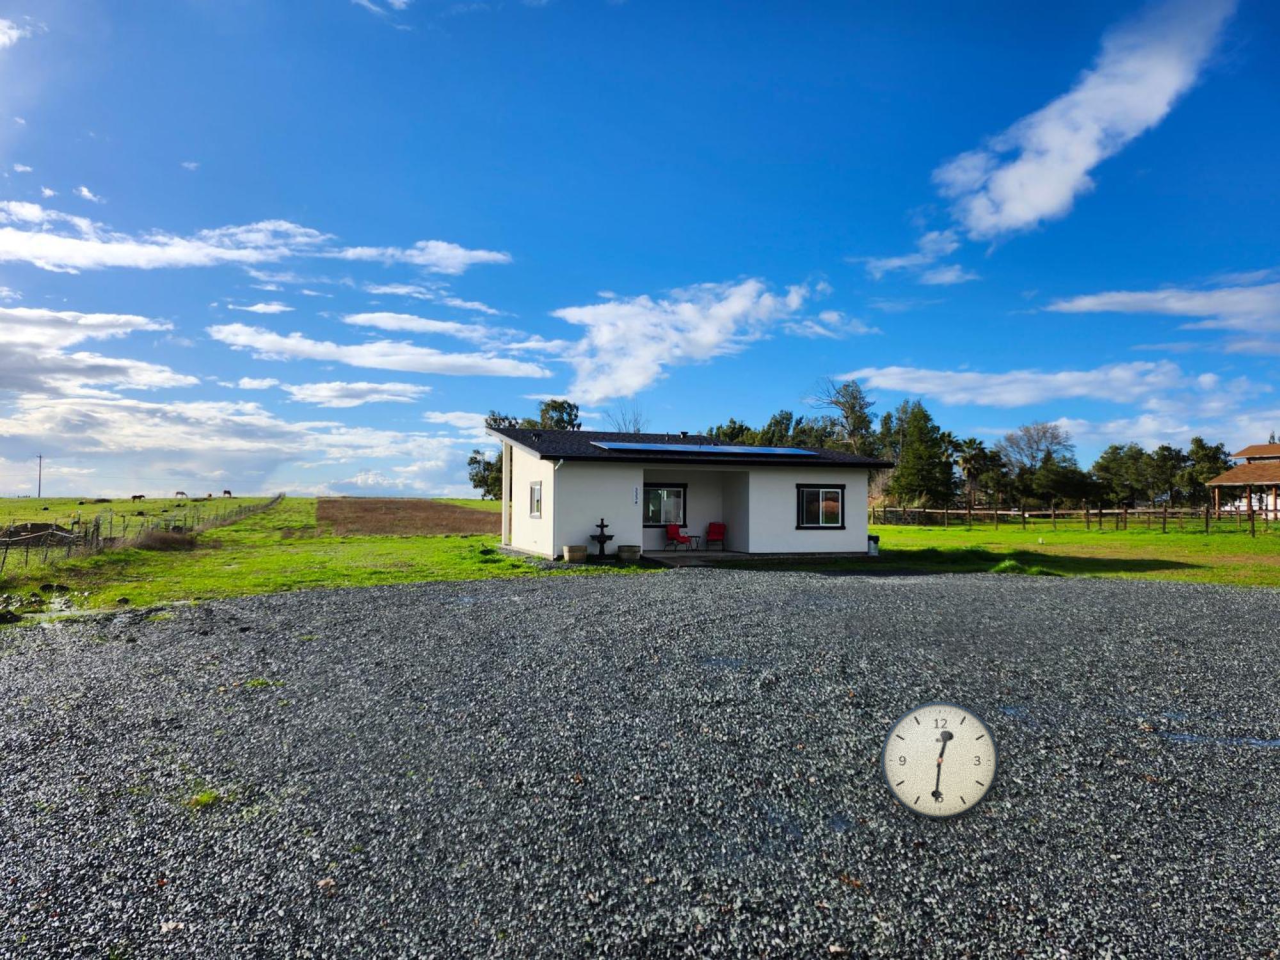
12:31
